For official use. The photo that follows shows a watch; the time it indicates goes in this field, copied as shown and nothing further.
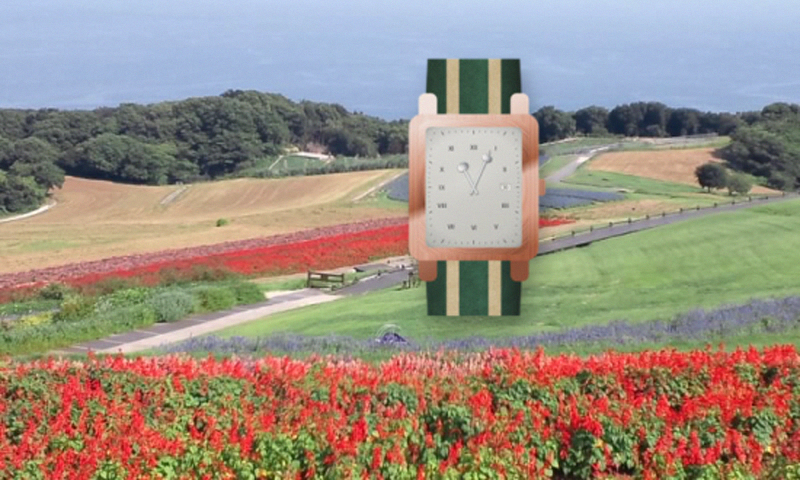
11:04
